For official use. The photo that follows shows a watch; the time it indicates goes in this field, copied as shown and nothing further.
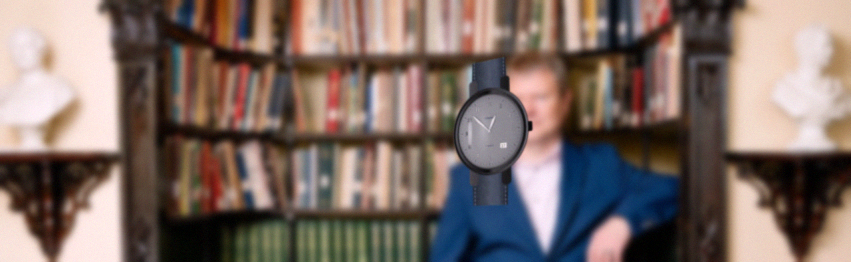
12:52
